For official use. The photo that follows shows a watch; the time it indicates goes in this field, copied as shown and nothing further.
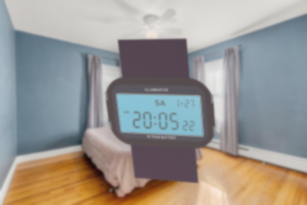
20:05:22
